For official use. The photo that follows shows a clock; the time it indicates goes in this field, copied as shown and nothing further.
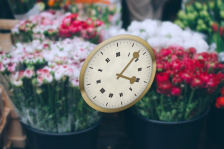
4:08
